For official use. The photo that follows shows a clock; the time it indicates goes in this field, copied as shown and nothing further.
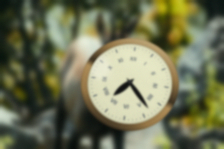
7:23
